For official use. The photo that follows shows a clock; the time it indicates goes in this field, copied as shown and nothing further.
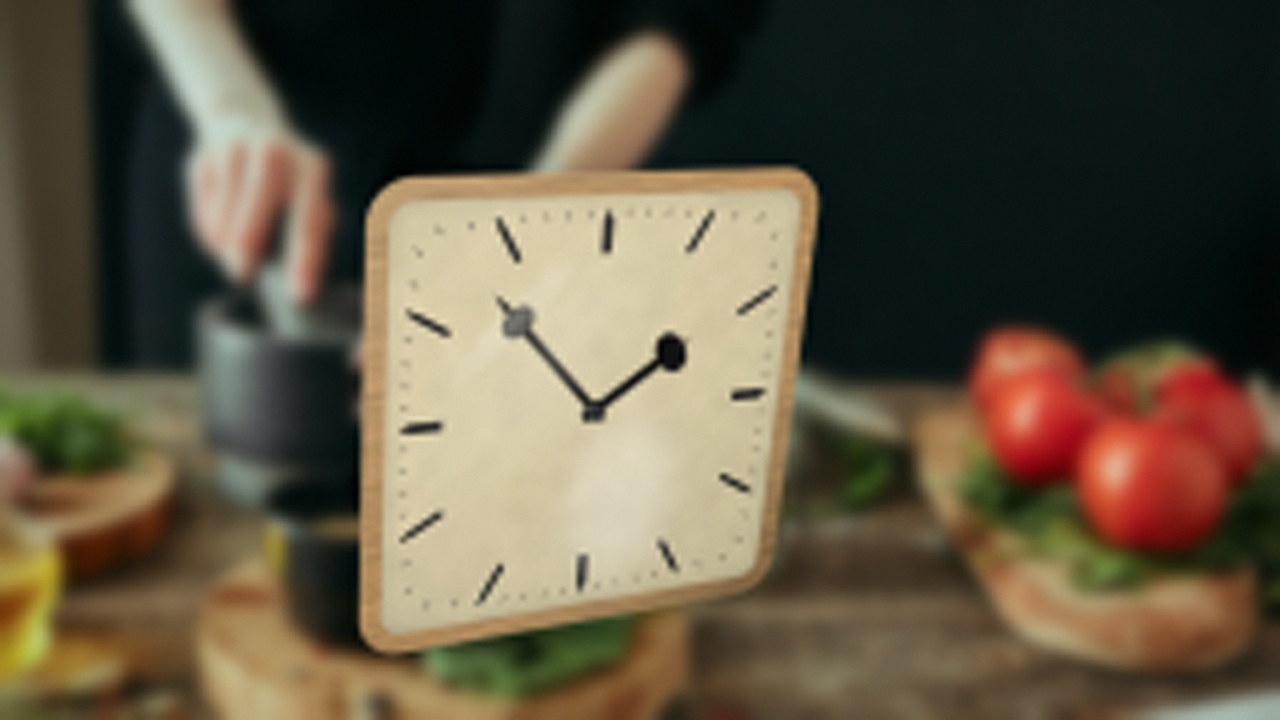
1:53
